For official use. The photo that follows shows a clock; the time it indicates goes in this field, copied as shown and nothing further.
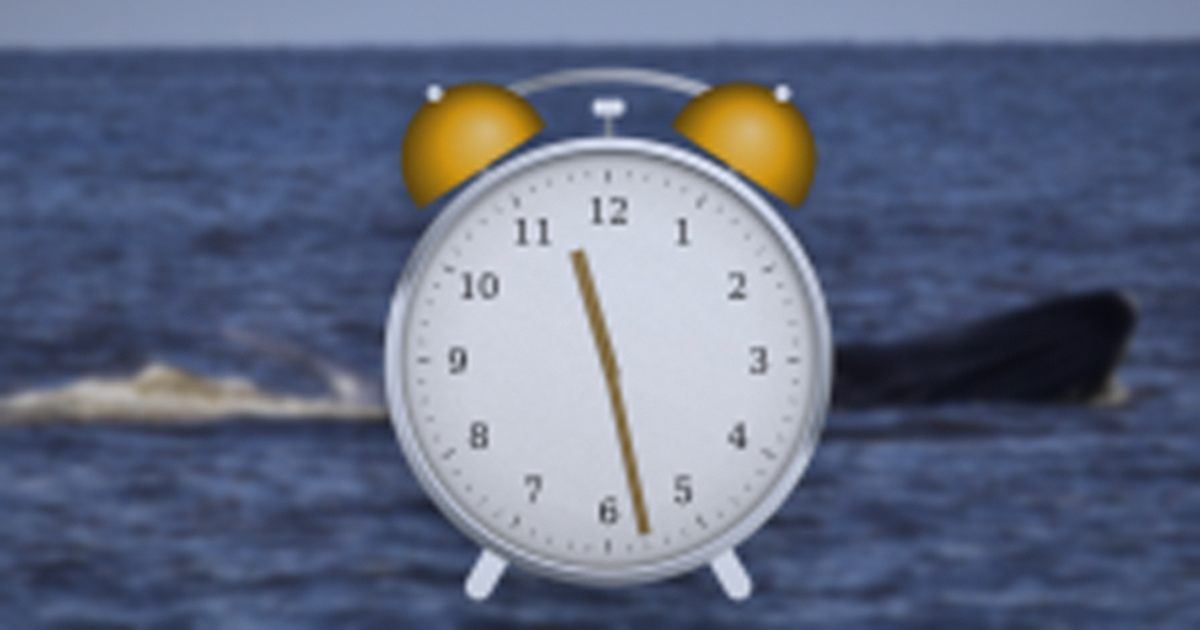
11:28
